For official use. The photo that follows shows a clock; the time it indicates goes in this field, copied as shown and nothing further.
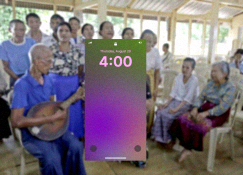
4:00
